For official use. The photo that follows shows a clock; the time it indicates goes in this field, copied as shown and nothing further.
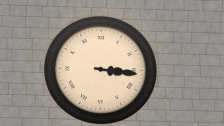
3:16
